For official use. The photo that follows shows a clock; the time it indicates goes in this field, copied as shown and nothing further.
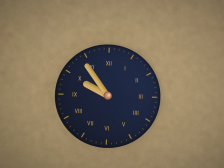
9:54
